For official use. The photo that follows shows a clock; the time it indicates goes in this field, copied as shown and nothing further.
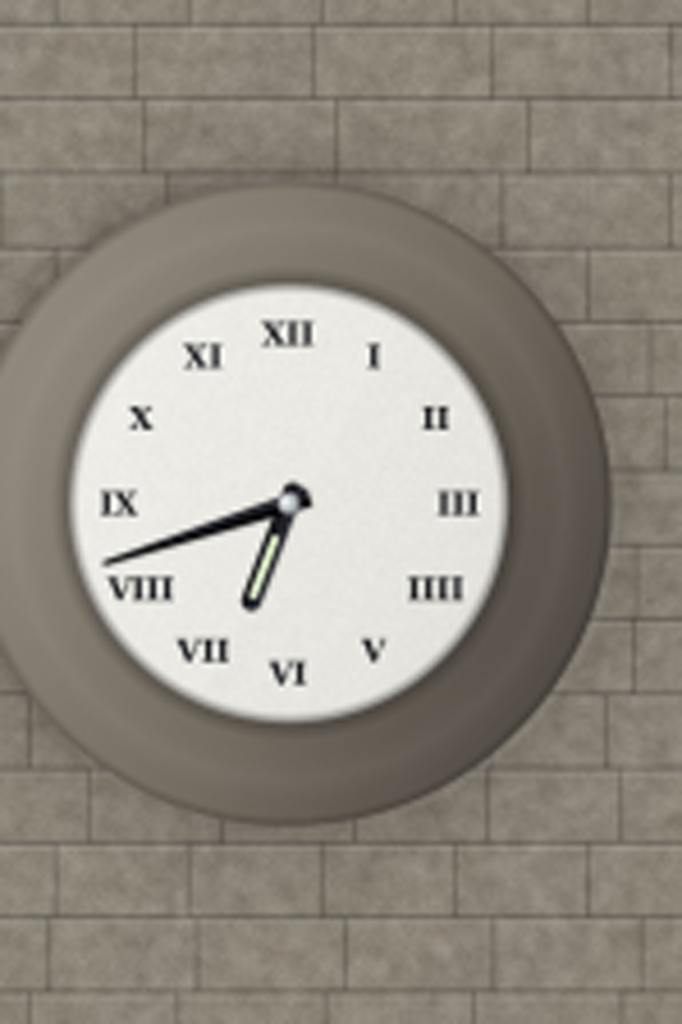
6:42
